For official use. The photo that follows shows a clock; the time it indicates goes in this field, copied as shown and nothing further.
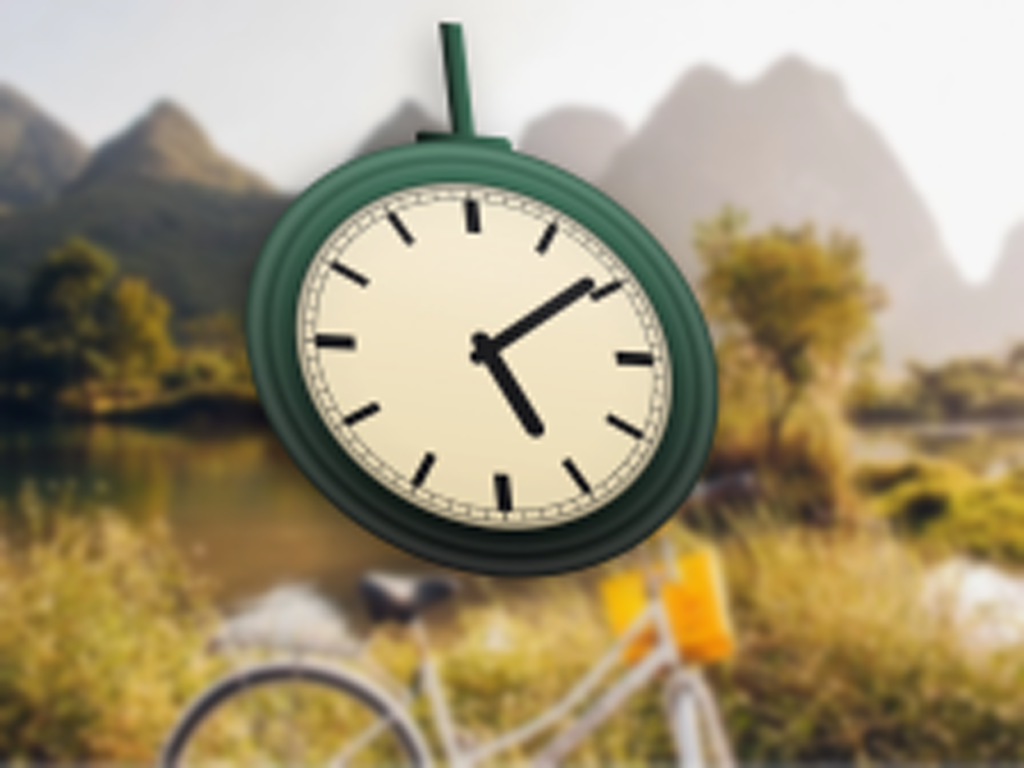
5:09
